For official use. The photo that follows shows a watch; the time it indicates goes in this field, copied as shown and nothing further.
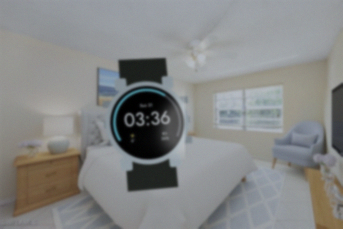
3:36
